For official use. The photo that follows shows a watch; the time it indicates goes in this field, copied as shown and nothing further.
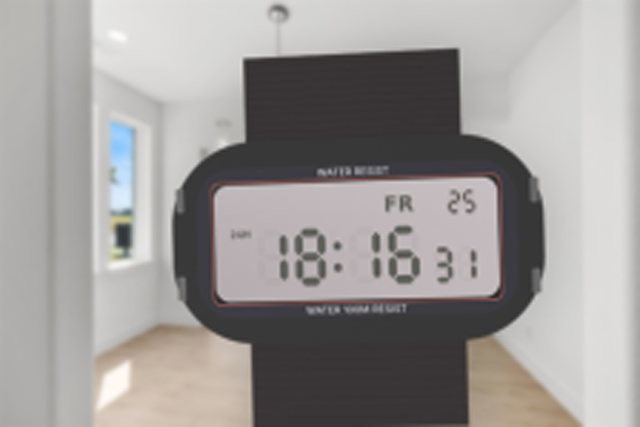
18:16:31
